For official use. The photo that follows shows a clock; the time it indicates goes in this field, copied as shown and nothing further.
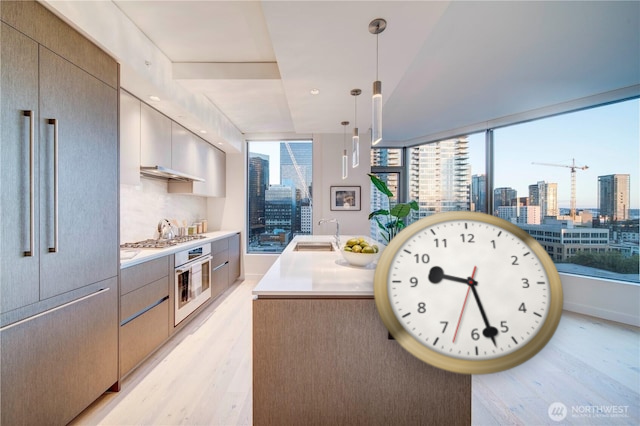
9:27:33
